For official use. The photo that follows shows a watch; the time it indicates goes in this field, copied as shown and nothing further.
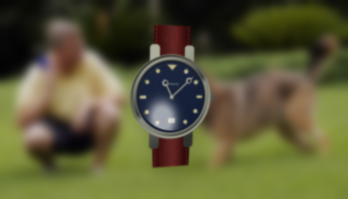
11:08
